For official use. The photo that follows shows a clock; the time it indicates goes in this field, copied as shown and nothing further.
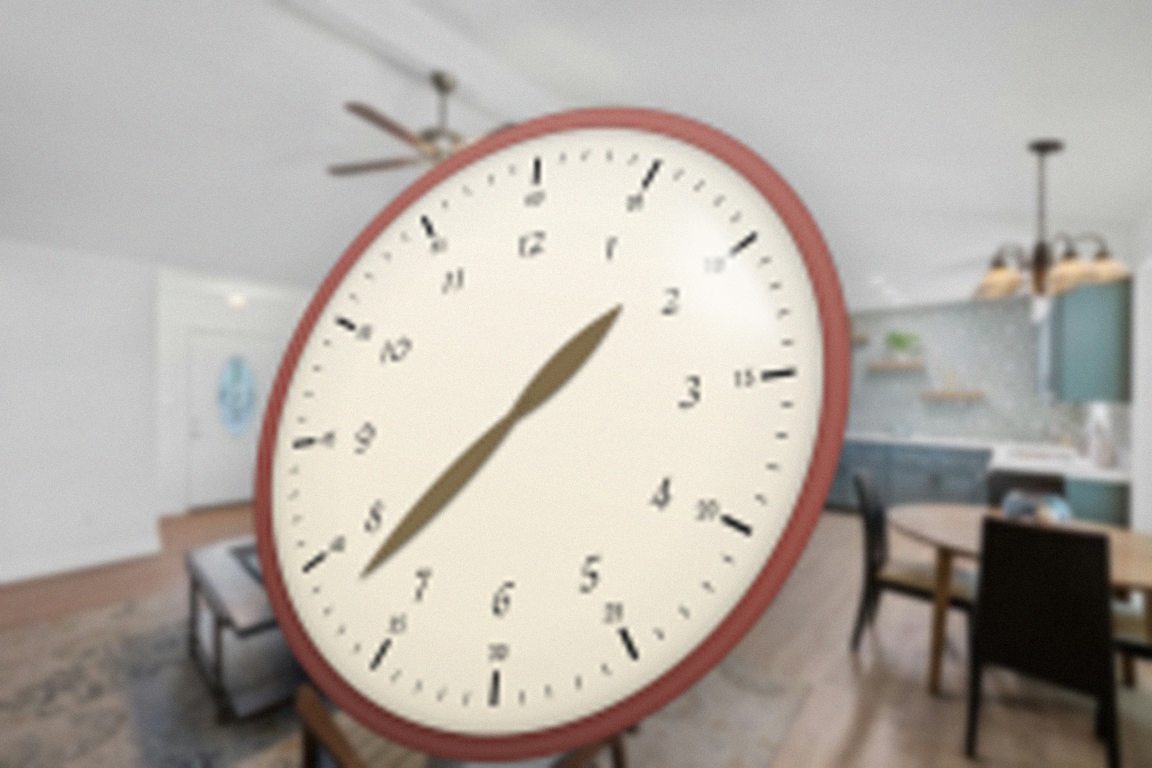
1:38
